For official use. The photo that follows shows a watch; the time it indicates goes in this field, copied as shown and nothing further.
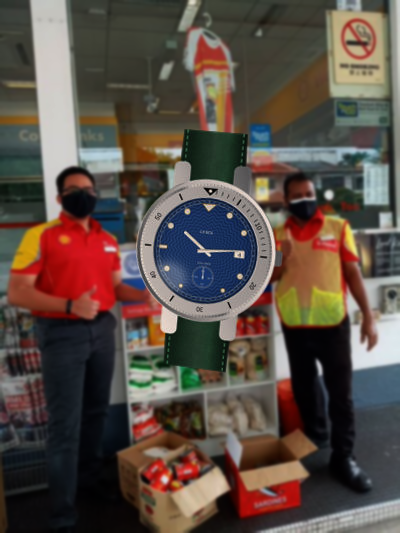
10:14
